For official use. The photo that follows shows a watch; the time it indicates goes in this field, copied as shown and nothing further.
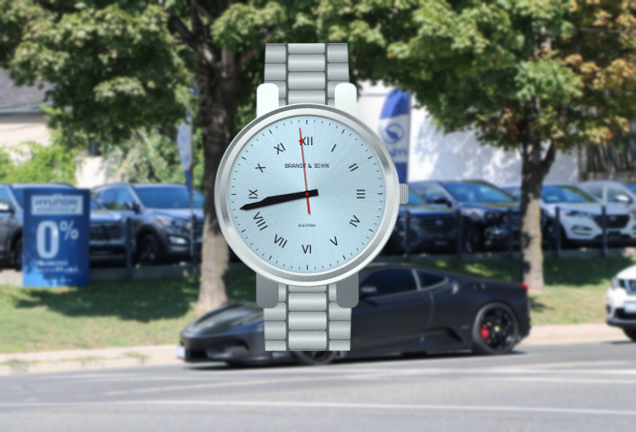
8:42:59
